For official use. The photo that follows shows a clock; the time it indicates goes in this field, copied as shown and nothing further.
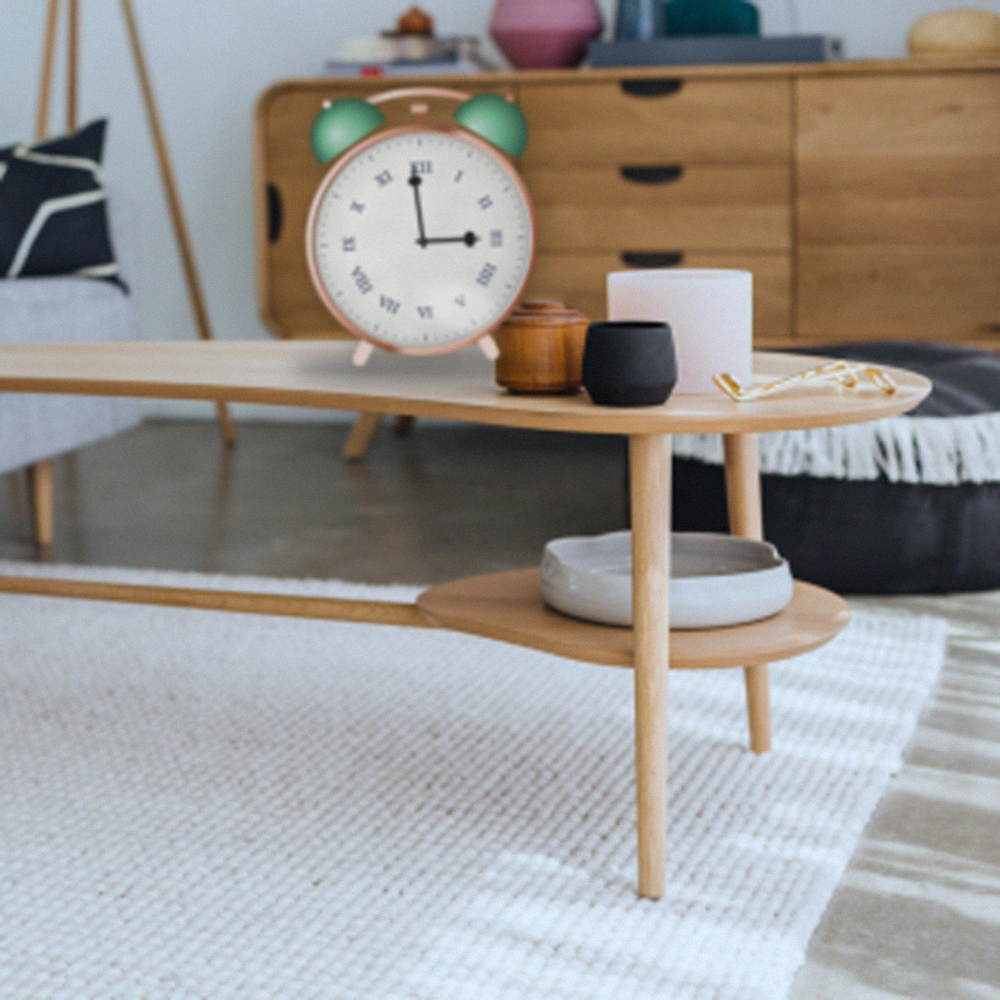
2:59
